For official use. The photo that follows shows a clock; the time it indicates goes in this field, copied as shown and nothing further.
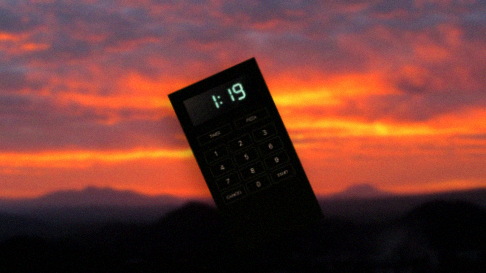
1:19
